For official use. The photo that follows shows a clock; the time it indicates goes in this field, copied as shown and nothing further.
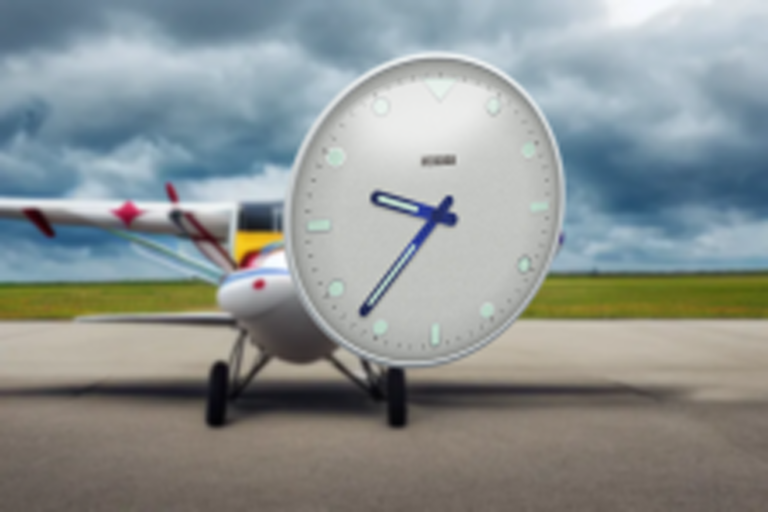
9:37
